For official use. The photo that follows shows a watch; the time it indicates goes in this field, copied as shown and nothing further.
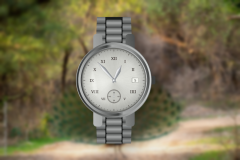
12:53
